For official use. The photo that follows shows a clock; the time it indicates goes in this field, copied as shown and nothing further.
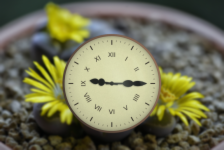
9:15
